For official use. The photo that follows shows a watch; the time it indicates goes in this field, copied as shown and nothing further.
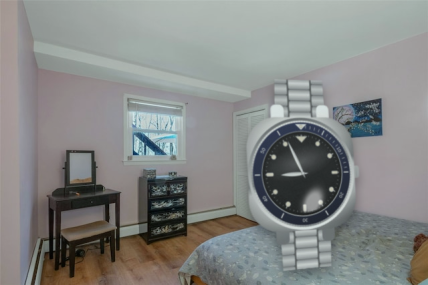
8:56
